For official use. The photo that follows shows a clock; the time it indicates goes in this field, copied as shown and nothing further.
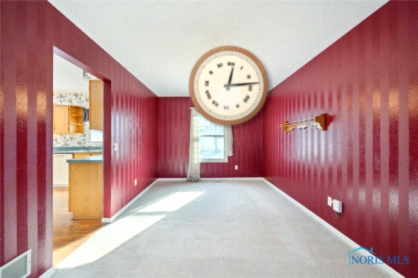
12:13
